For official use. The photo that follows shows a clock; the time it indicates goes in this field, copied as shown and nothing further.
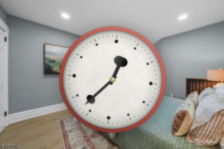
12:37
